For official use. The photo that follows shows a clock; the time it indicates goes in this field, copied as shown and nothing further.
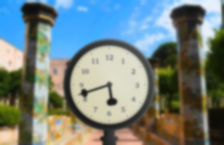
5:42
